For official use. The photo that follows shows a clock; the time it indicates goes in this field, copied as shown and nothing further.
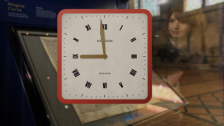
8:59
